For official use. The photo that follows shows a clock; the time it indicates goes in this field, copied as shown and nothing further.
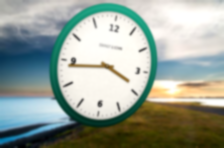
3:44
